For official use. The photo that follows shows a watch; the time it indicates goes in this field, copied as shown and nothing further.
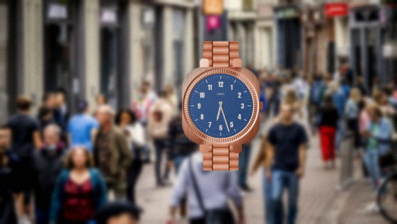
6:27
